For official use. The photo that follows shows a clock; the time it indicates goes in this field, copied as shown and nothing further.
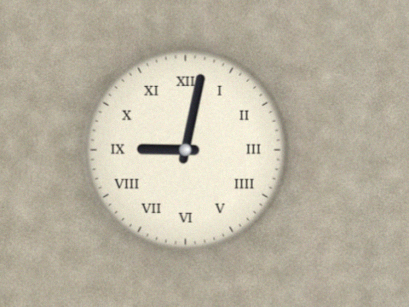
9:02
